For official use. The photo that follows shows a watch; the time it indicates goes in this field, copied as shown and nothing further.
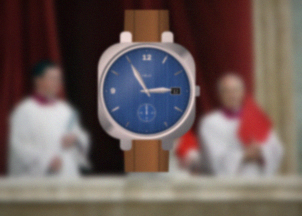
2:55
